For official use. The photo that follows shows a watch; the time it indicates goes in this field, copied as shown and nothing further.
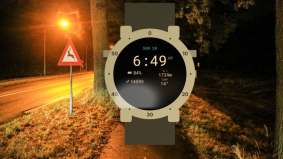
6:49
